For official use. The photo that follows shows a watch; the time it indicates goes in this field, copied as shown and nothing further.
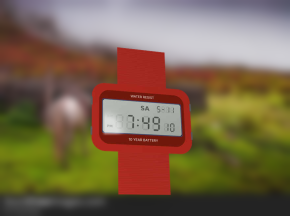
7:49:10
